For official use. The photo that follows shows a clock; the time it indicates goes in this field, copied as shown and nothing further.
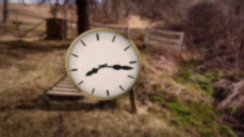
8:17
